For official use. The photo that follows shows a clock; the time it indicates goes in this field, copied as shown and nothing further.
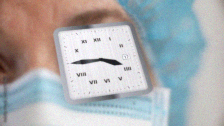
3:45
